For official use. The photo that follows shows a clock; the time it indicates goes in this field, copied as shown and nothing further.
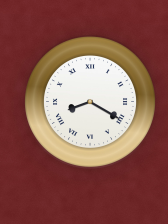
8:20
